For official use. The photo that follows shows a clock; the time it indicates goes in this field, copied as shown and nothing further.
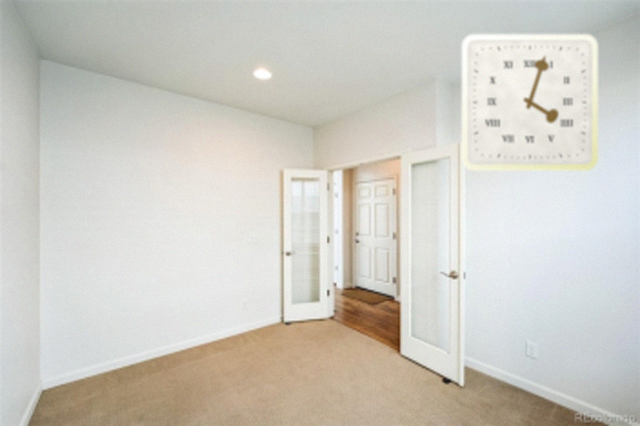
4:03
